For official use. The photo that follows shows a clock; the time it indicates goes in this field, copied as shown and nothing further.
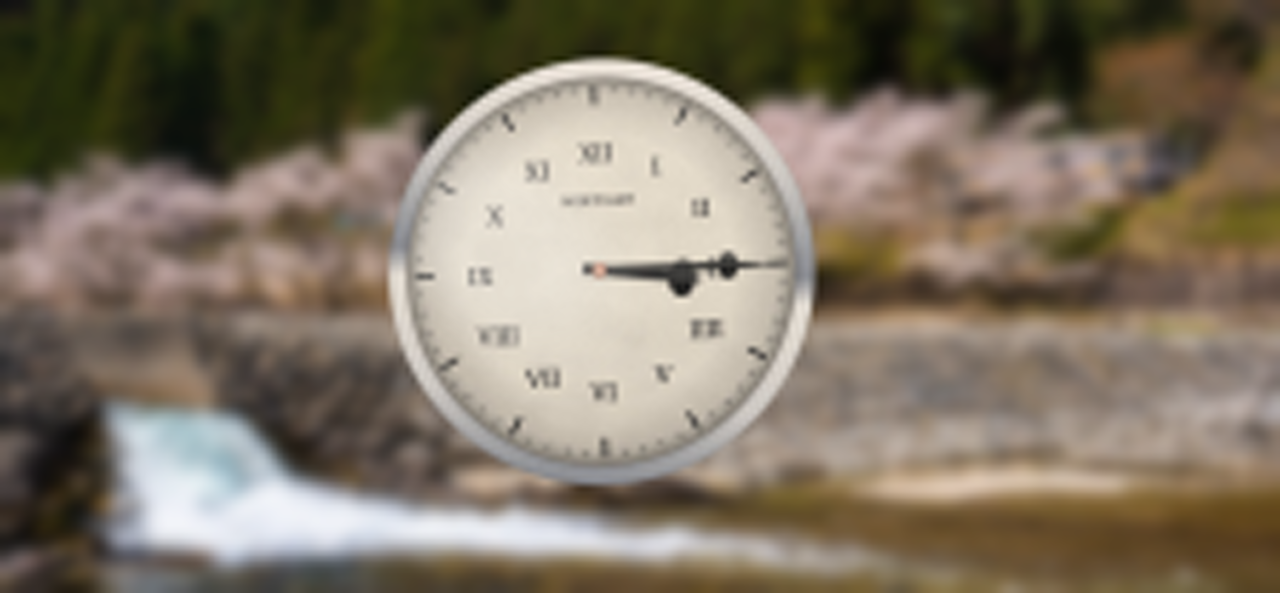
3:15
